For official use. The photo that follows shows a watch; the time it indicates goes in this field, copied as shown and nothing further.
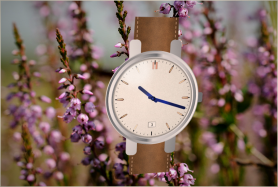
10:18
